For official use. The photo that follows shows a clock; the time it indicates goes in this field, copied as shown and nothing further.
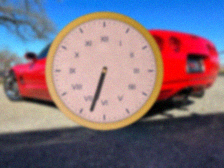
6:33
